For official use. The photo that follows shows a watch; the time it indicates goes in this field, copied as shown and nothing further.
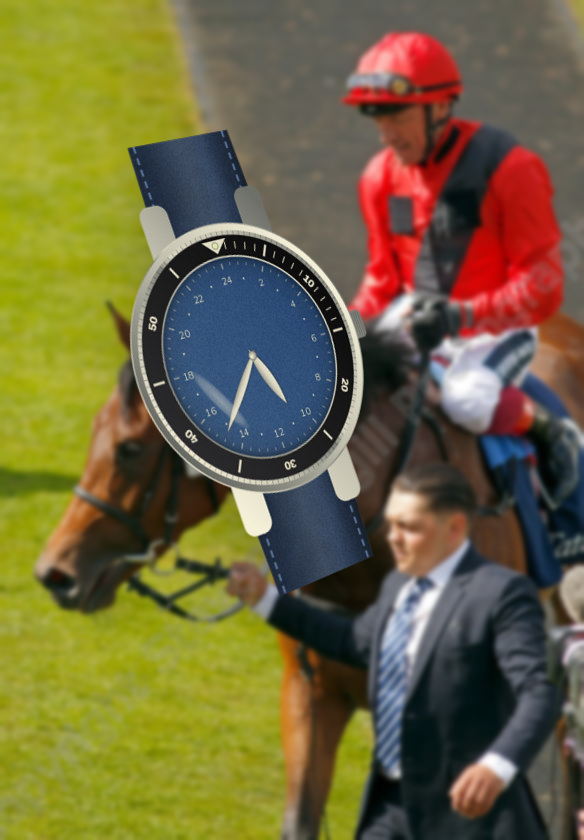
10:37
